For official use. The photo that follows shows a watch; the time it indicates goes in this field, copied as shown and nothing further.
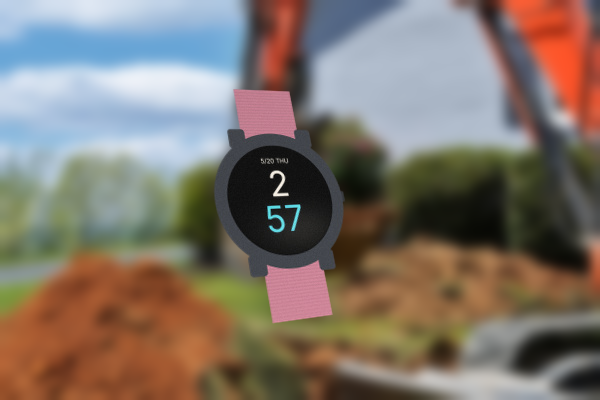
2:57
